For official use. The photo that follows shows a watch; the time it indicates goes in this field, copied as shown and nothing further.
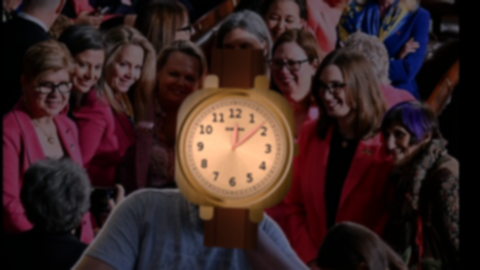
12:08
